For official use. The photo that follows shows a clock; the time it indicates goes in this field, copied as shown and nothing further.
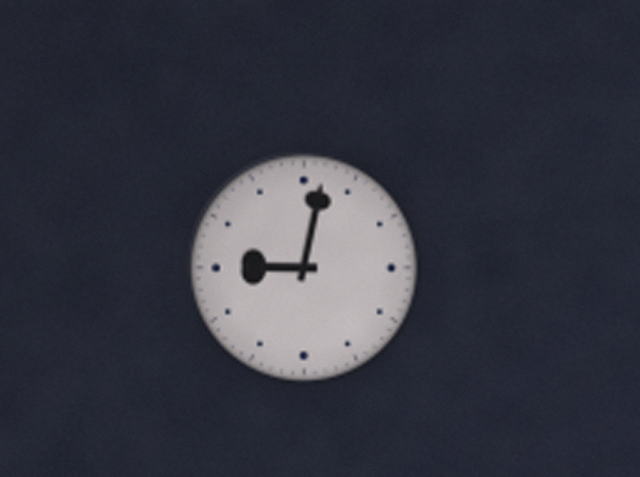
9:02
